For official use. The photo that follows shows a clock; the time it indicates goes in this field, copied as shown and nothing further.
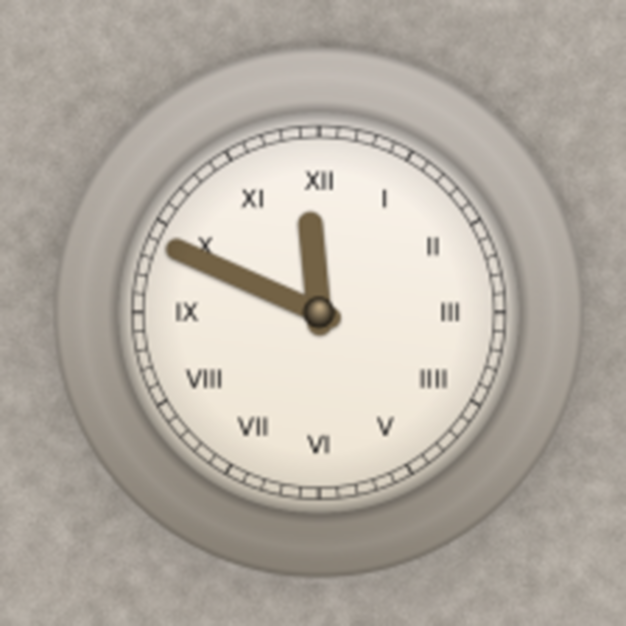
11:49
